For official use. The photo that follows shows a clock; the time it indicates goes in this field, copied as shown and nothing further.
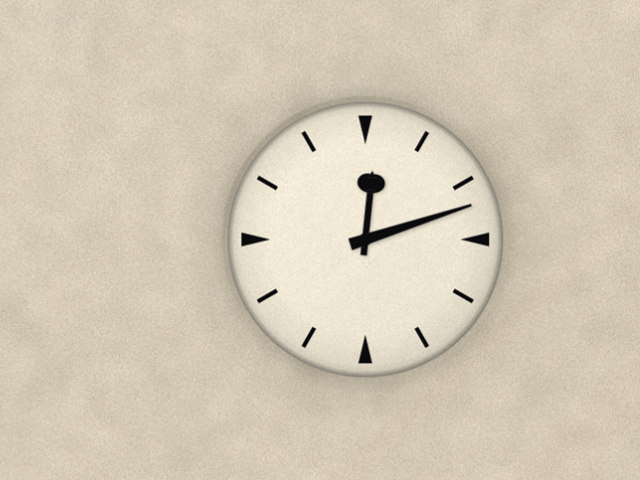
12:12
